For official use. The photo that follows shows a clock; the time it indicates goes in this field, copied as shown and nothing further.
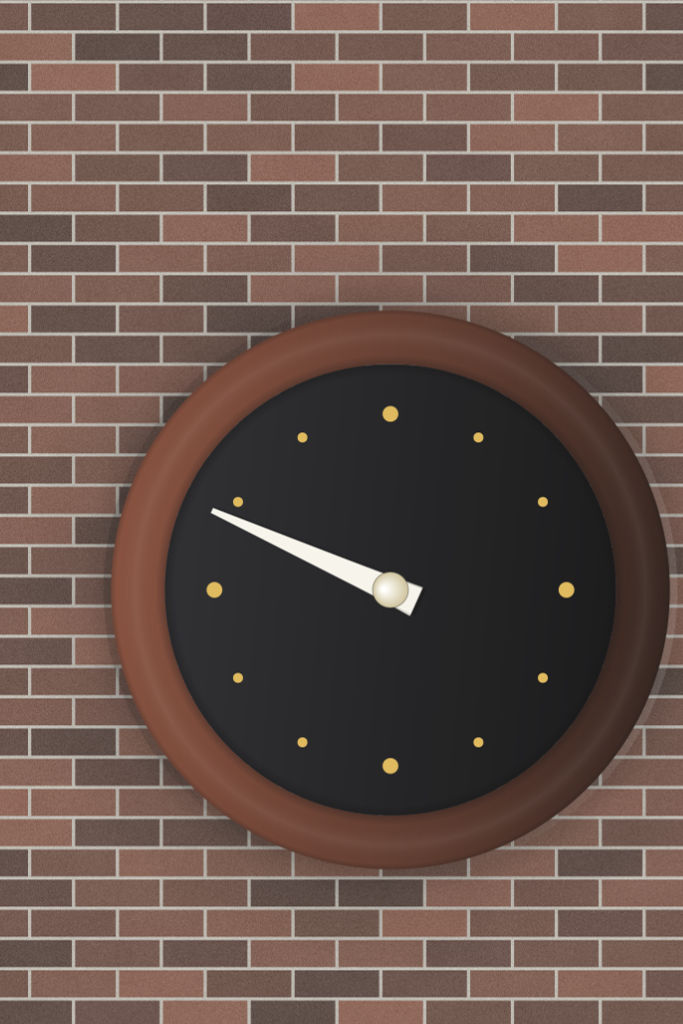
9:49
